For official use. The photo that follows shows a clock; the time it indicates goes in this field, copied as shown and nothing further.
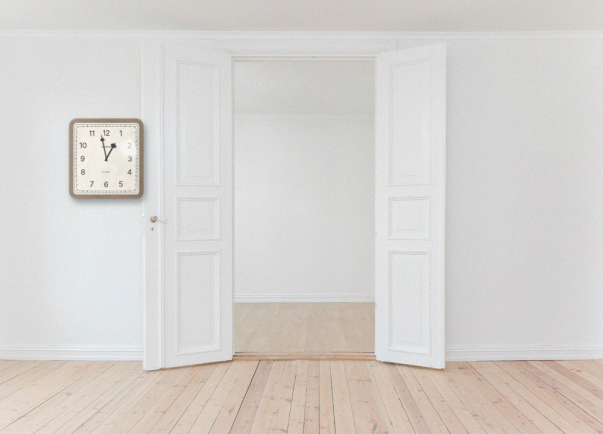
12:58
